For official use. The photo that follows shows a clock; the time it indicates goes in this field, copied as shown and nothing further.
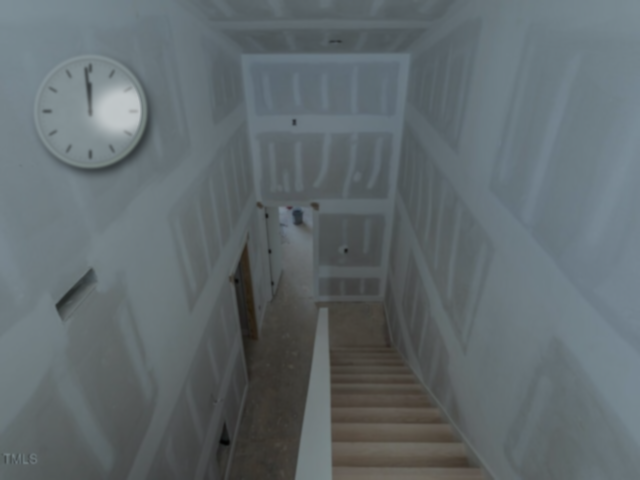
11:59
